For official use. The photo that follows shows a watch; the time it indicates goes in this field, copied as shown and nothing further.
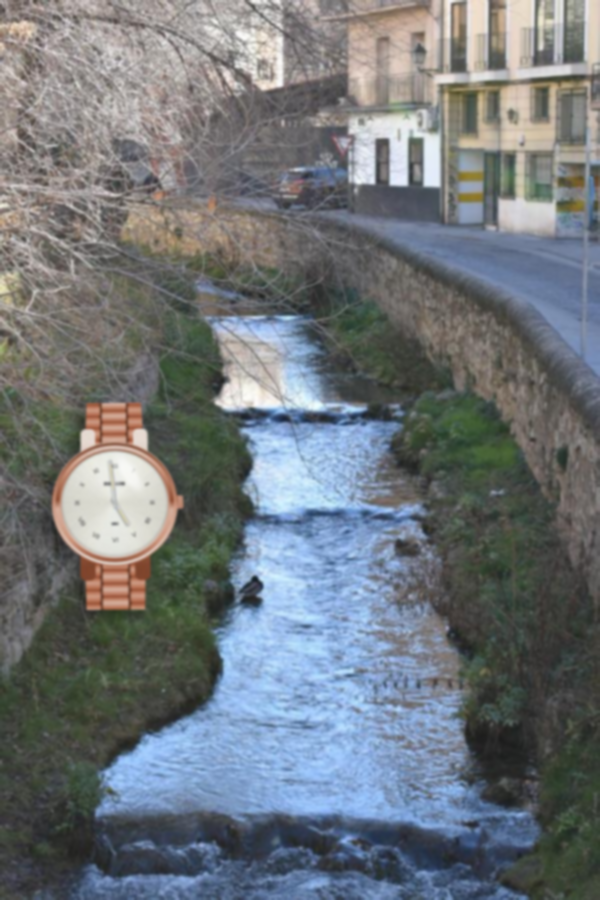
4:59
